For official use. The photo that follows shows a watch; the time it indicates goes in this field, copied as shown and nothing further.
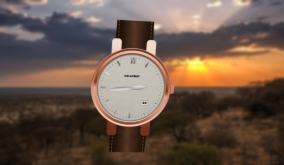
2:44
